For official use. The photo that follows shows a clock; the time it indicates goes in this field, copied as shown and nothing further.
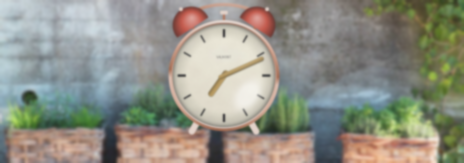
7:11
